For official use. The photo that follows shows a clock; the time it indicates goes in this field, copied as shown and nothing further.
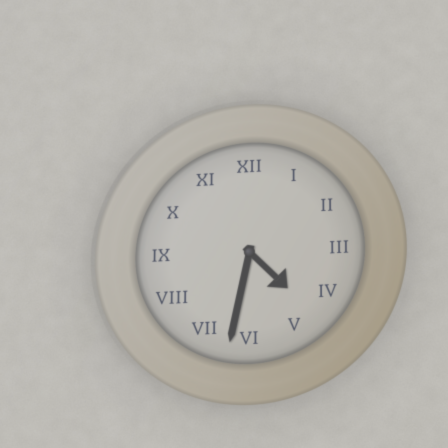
4:32
